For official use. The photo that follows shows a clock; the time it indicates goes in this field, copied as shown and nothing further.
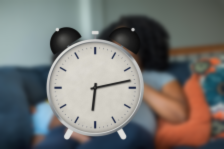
6:13
